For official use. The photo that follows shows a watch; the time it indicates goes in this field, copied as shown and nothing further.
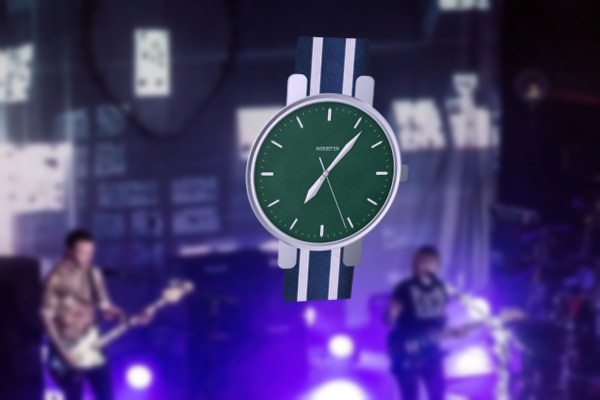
7:06:26
